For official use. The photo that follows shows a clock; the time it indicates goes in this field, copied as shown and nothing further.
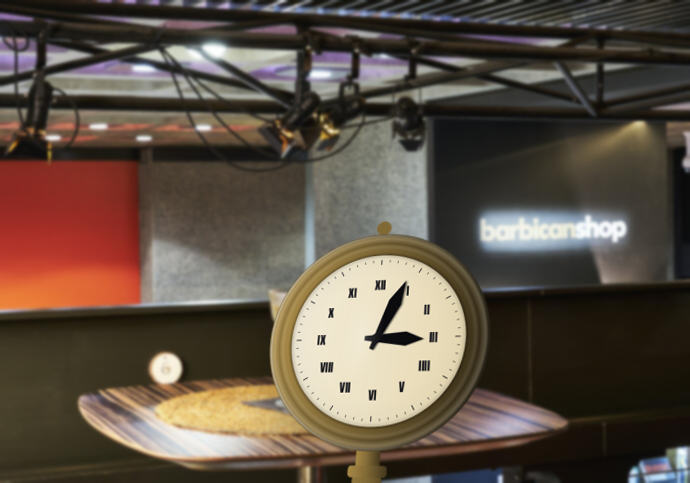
3:04
